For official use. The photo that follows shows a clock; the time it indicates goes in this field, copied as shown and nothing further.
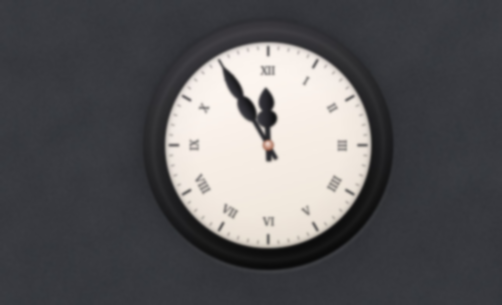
11:55
